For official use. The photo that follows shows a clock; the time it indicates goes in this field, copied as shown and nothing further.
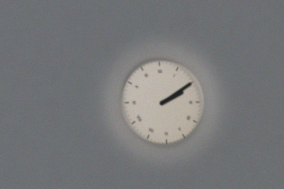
2:10
